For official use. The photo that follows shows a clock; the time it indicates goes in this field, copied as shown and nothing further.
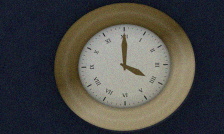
4:00
